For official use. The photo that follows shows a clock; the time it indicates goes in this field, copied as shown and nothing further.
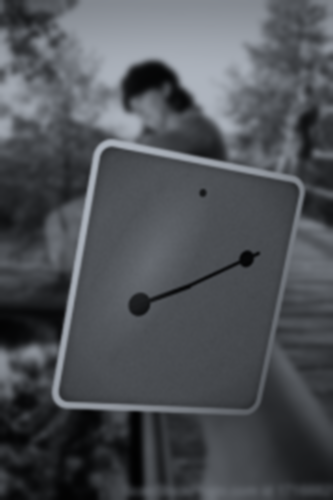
8:10
